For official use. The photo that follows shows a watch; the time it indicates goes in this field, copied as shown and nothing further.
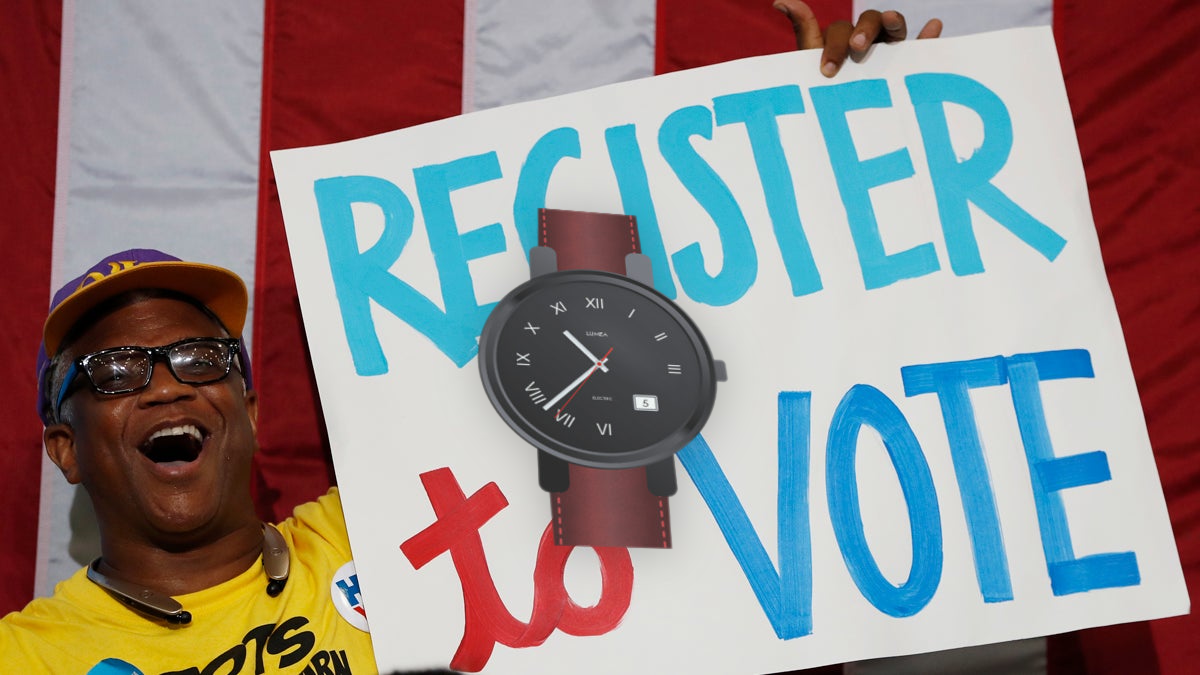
10:37:36
